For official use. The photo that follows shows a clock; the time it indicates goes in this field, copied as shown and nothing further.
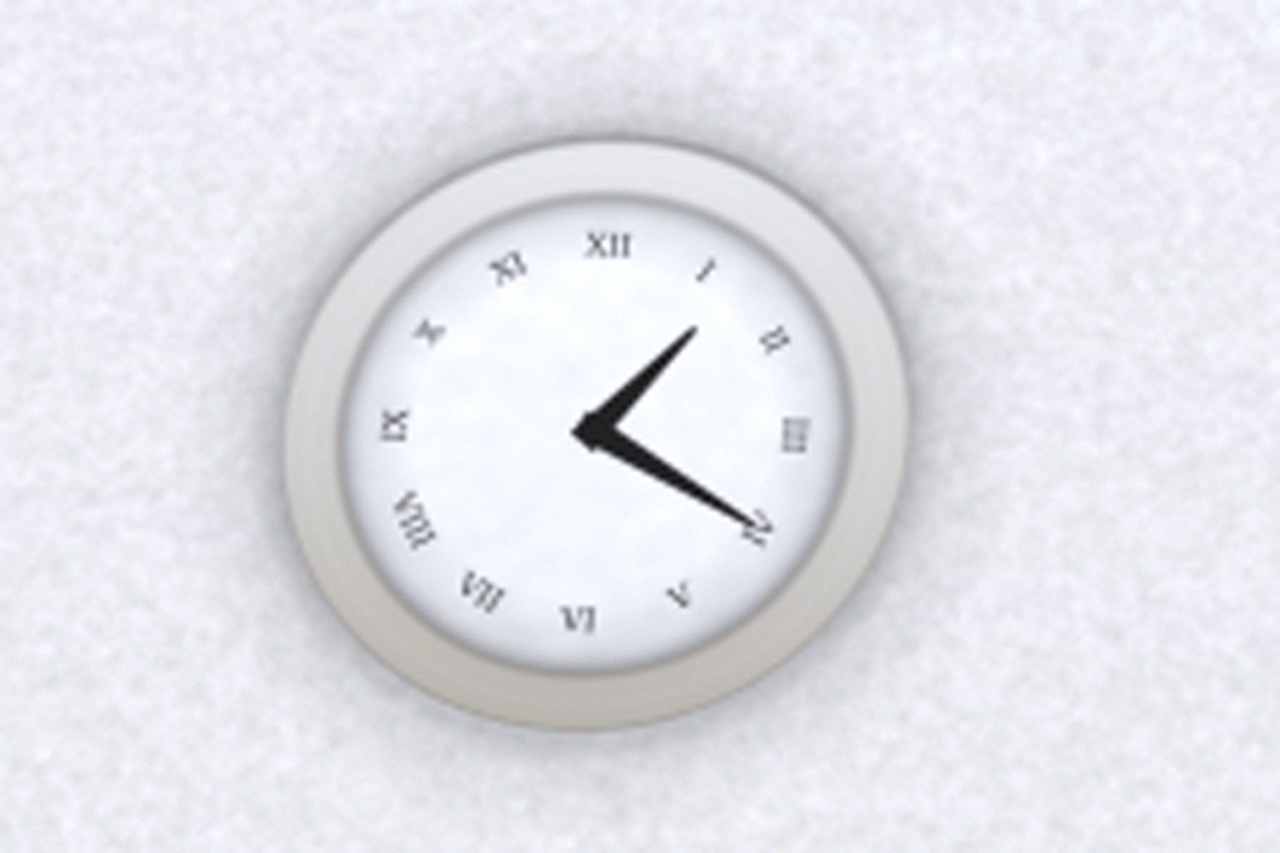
1:20
